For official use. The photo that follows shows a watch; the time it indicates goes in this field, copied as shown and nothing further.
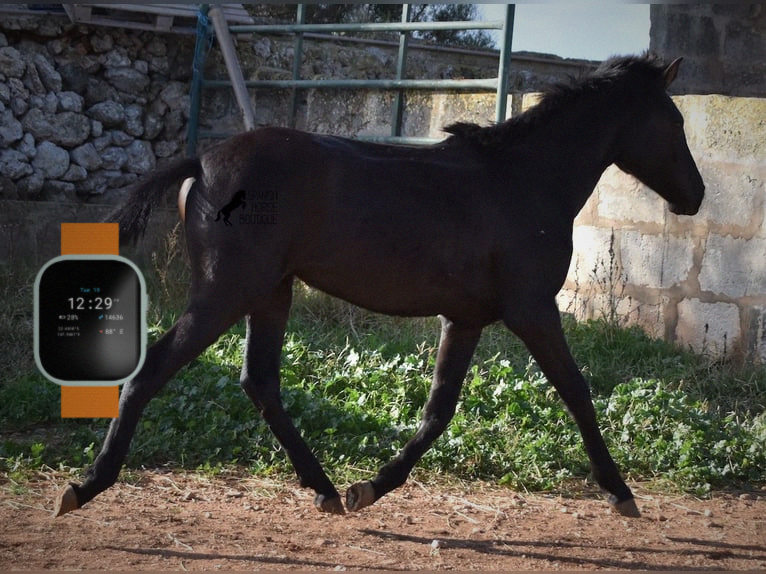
12:29
